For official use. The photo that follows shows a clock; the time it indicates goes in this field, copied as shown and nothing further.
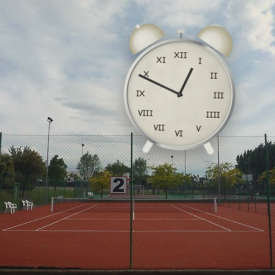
12:49
